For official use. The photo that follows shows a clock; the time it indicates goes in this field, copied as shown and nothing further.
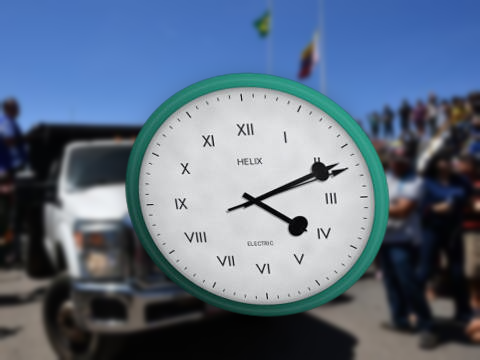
4:11:12
